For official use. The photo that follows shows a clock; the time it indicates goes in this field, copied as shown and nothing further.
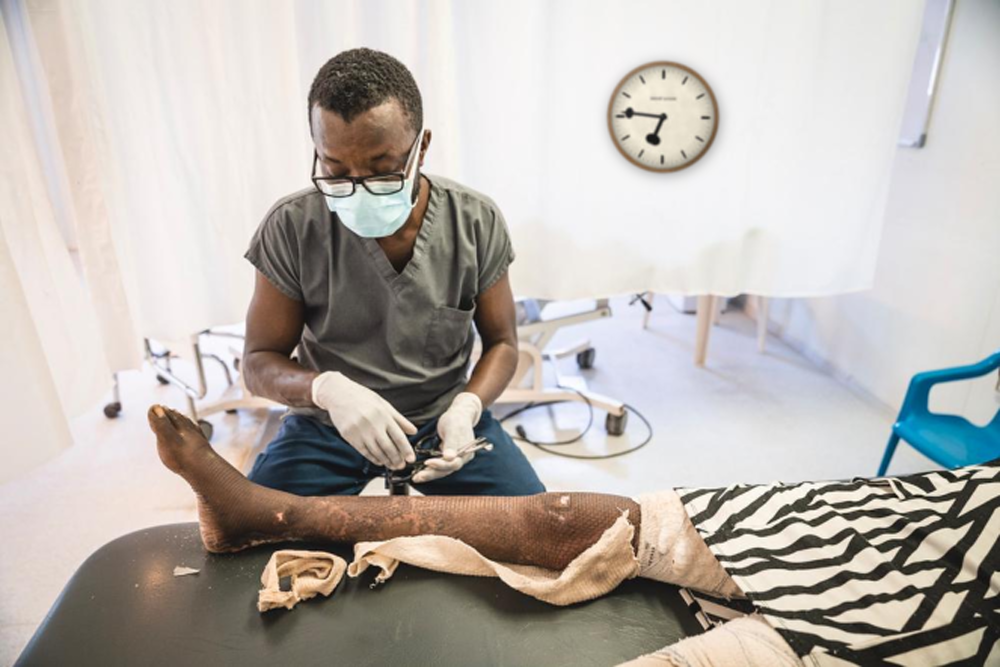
6:46
